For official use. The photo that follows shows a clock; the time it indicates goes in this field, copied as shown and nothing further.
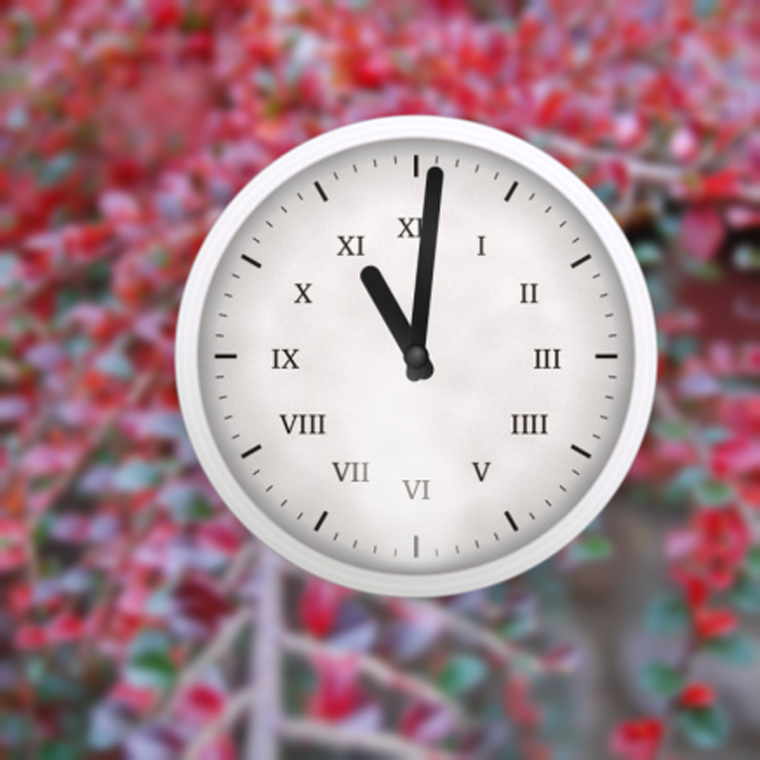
11:01
